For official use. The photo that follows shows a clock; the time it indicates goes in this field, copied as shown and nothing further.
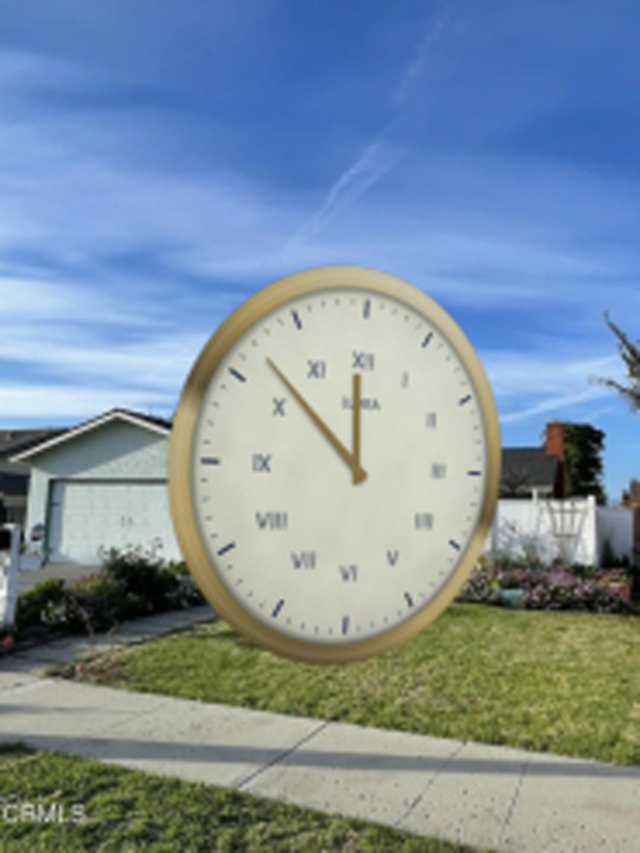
11:52
